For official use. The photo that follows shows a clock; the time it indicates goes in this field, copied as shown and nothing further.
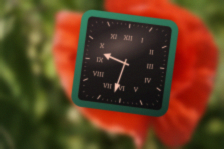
9:32
